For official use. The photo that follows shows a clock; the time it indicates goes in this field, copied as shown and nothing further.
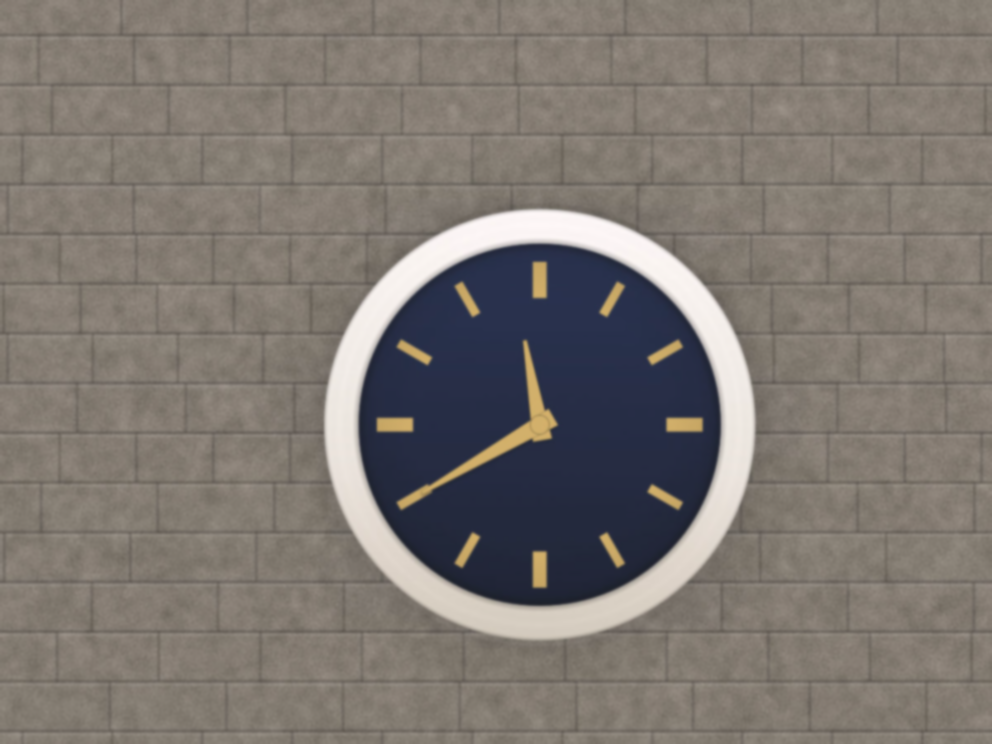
11:40
